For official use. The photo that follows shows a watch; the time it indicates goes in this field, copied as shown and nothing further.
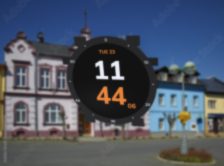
11:44
